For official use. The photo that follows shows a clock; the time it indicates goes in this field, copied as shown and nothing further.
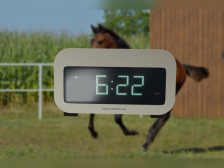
6:22
